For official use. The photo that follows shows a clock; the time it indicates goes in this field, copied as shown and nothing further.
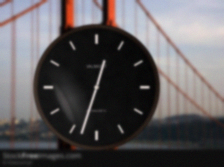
12:33
